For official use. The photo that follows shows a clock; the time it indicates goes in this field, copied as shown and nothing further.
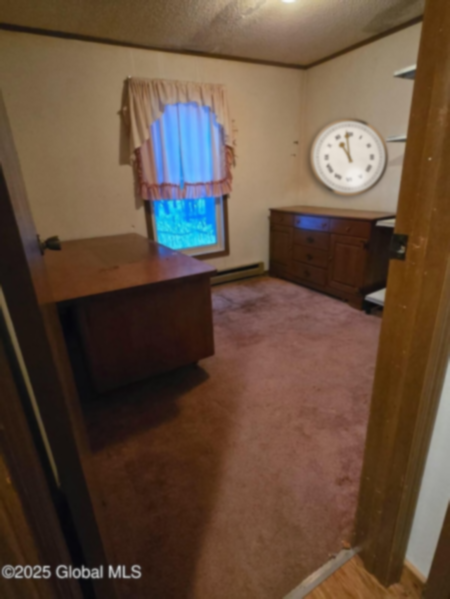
10:59
